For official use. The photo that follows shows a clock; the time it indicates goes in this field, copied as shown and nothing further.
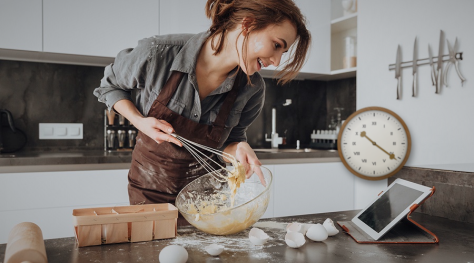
10:21
